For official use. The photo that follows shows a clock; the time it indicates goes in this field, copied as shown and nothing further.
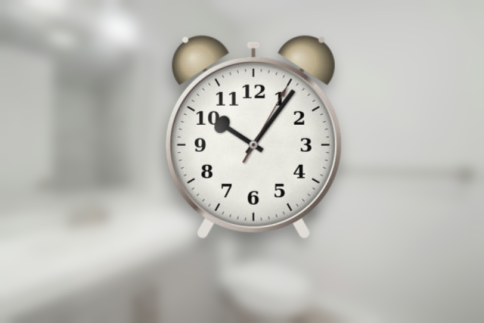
10:06:05
